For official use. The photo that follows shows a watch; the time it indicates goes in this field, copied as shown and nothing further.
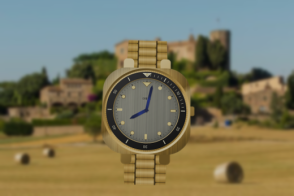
8:02
